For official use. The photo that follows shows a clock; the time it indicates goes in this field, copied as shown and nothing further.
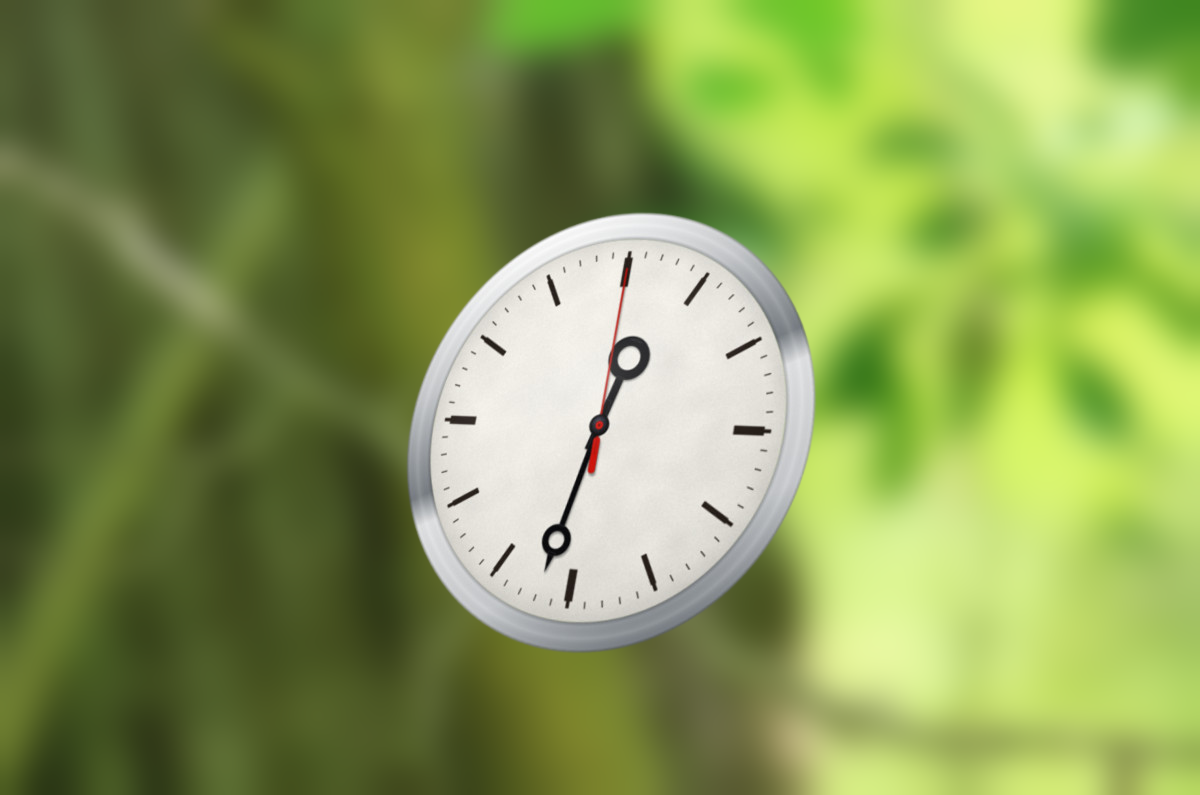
12:32:00
